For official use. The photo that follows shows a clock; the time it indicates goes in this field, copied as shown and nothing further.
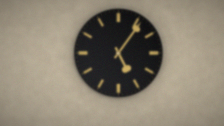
5:06
